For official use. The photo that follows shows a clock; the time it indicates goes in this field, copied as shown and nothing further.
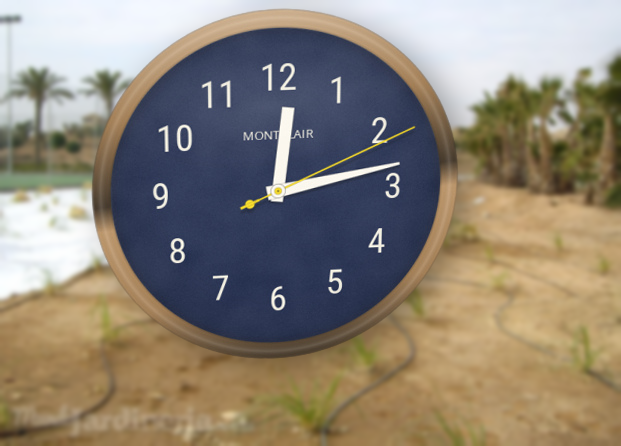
12:13:11
